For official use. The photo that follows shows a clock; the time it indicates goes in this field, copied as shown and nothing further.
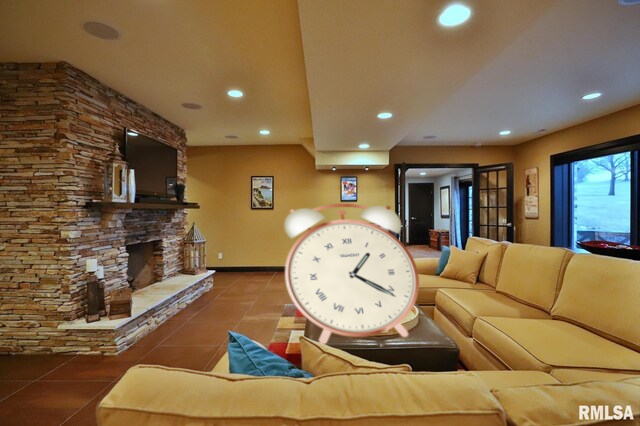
1:21
